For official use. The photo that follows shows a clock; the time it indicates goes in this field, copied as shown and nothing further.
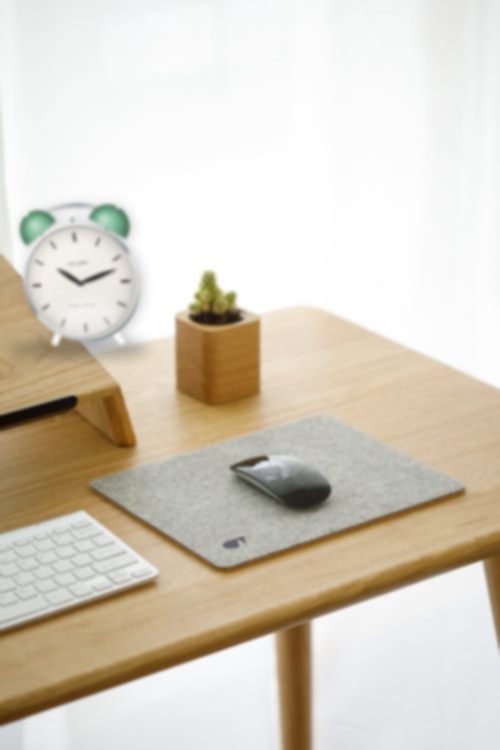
10:12
